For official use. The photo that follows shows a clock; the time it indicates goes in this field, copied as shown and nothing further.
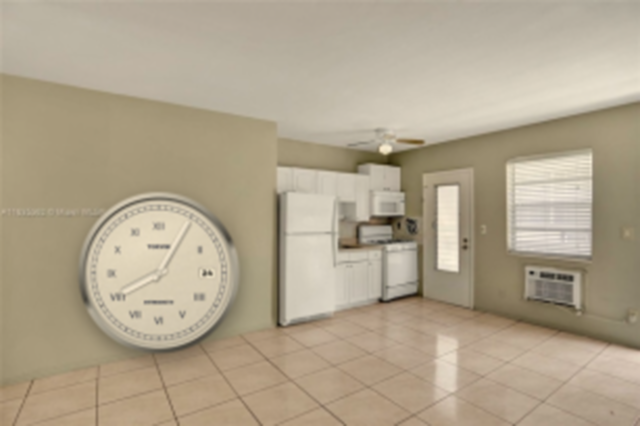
8:05
